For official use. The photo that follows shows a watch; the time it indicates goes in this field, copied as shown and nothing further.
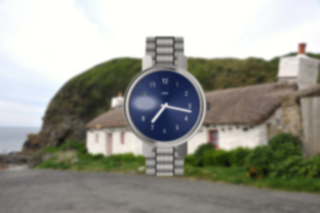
7:17
